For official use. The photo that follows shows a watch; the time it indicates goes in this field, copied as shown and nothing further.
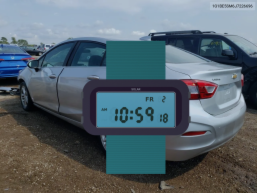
10:59:18
